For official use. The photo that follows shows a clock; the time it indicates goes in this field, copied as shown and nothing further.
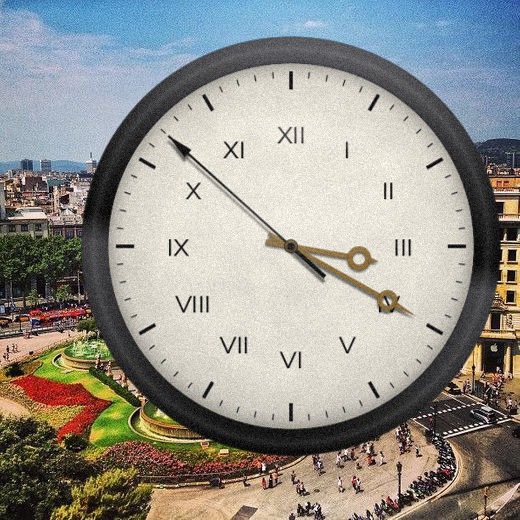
3:19:52
